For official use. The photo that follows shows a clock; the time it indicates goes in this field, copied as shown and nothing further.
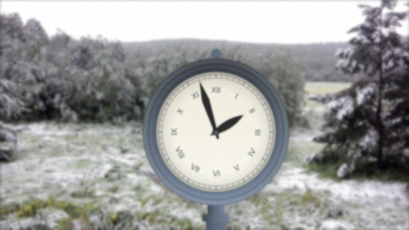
1:57
